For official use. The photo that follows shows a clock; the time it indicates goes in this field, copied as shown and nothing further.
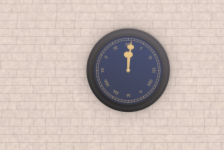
12:01
